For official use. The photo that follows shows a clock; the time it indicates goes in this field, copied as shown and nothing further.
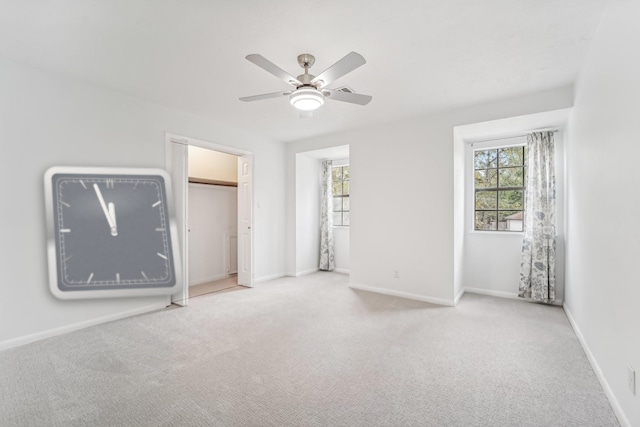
11:57
